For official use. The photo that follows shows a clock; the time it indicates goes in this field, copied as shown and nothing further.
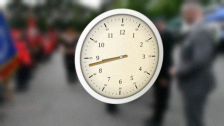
8:43
